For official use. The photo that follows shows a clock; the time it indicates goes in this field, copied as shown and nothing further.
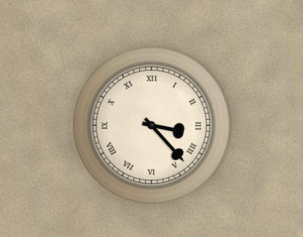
3:23
